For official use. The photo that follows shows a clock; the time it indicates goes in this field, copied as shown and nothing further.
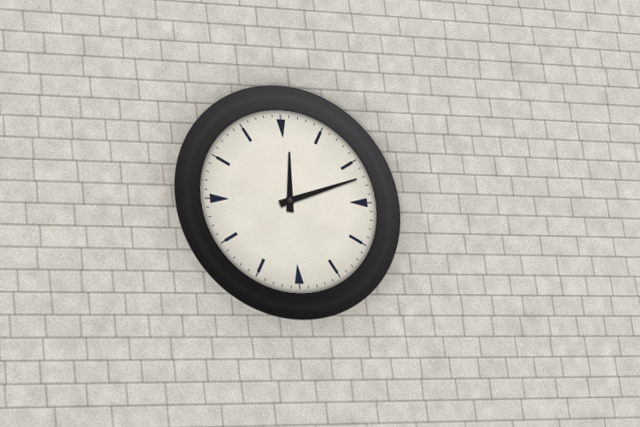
12:12
